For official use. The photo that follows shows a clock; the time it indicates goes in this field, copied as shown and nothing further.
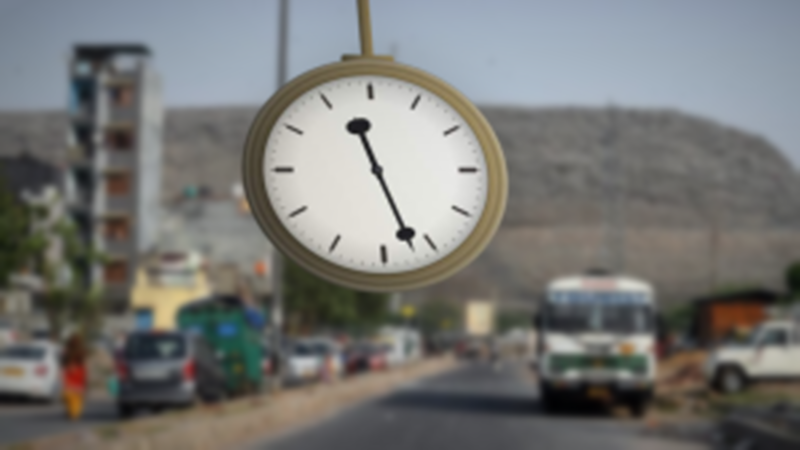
11:27
